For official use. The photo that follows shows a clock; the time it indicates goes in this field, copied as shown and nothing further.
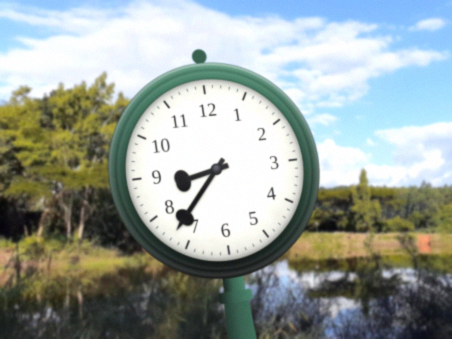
8:37
